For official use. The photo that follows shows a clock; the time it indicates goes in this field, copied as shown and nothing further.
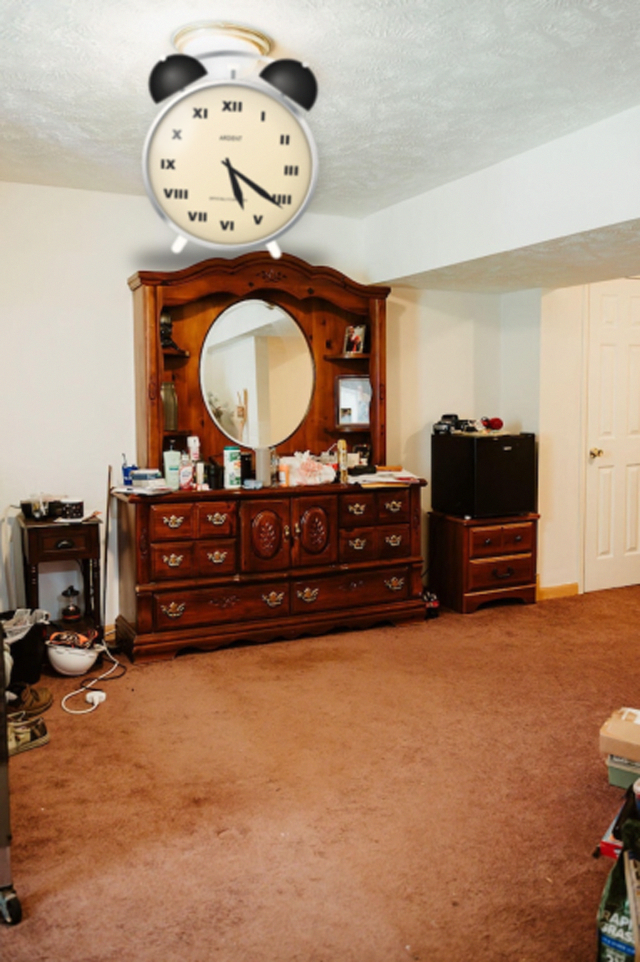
5:21
